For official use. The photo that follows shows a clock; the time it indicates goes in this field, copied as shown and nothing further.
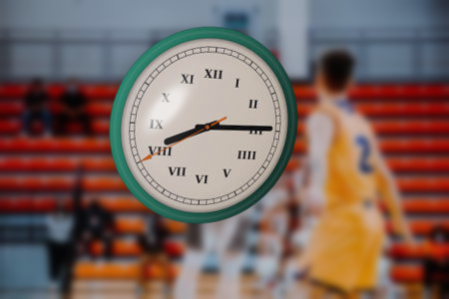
8:14:40
